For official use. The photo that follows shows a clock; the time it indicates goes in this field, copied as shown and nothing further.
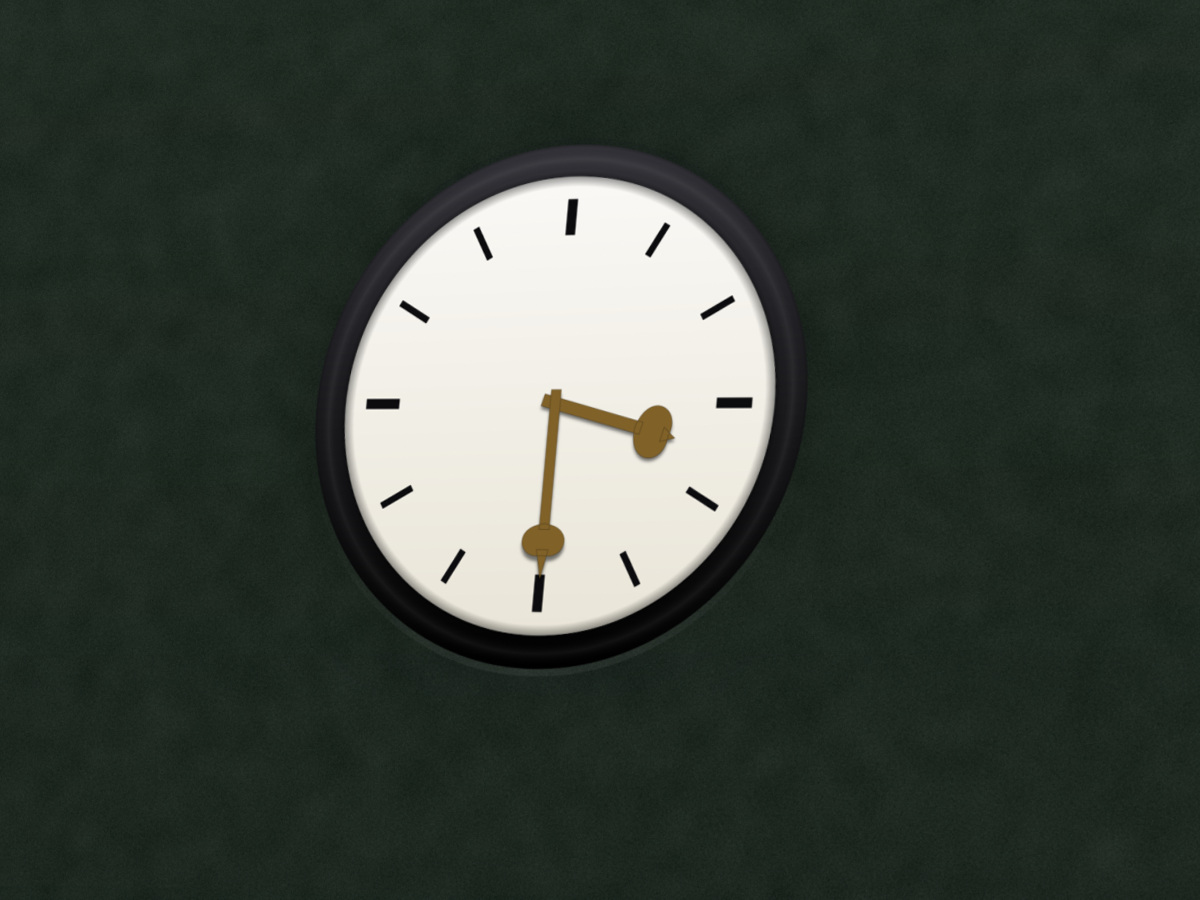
3:30
